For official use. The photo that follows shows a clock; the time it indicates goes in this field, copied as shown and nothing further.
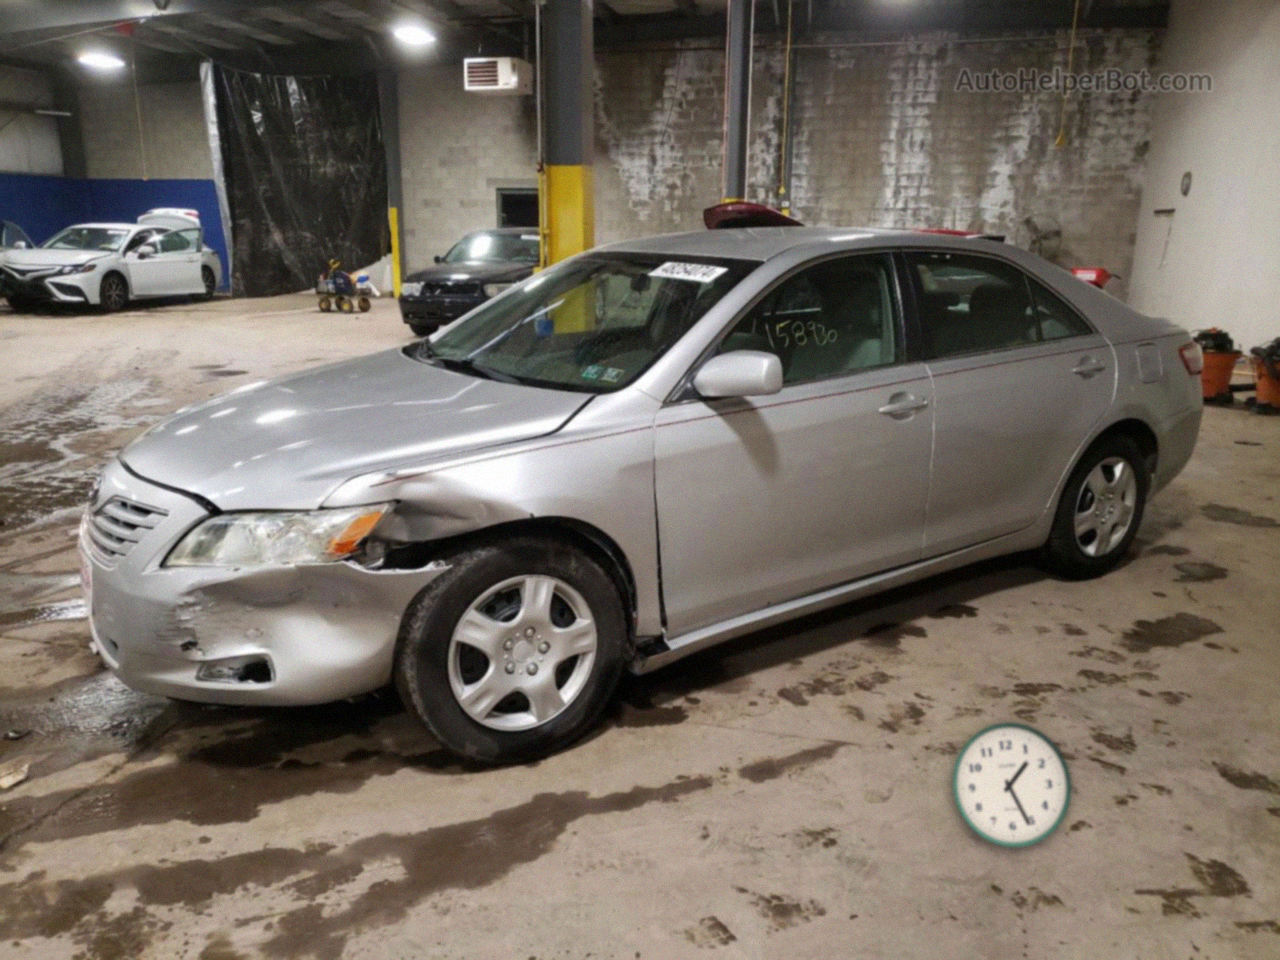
1:26
